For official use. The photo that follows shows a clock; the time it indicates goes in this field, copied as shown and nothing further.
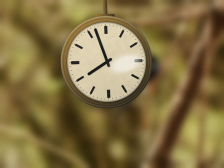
7:57
